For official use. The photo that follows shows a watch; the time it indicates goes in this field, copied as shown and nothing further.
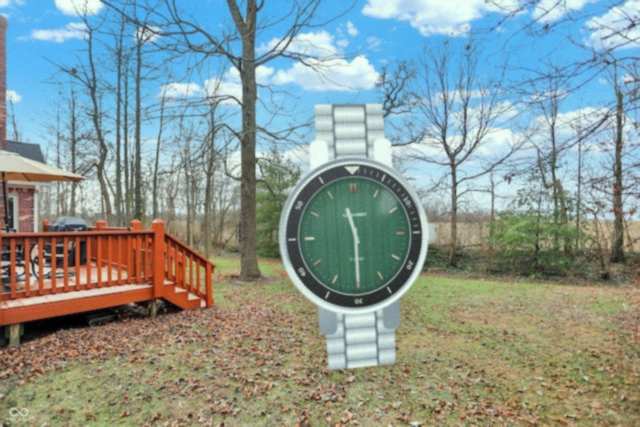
11:30
